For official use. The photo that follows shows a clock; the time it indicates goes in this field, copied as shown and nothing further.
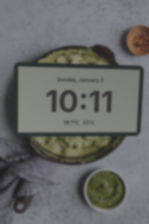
10:11
